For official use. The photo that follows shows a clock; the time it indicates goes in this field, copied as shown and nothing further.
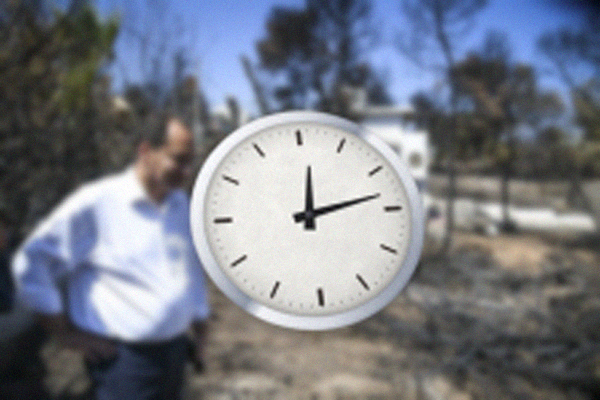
12:13
